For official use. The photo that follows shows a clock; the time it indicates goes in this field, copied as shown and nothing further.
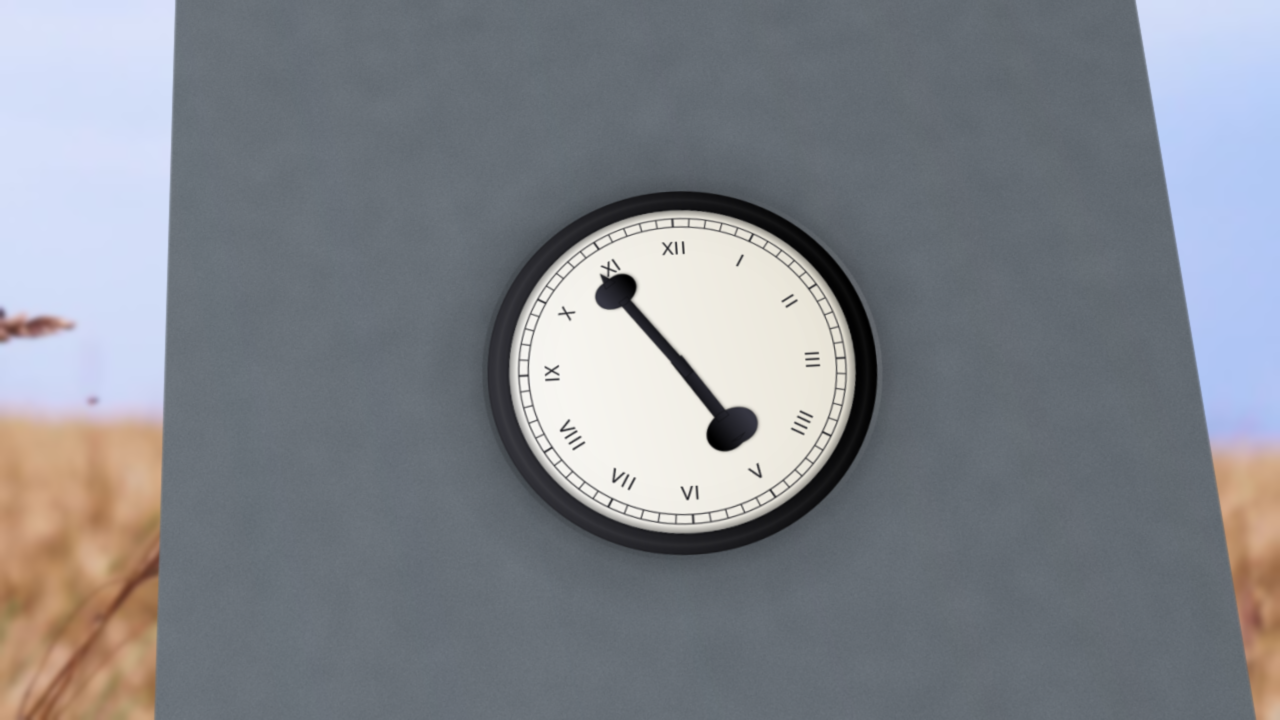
4:54
